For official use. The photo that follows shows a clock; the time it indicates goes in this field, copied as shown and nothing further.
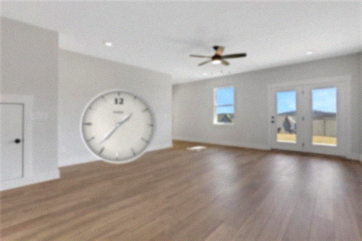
1:37
